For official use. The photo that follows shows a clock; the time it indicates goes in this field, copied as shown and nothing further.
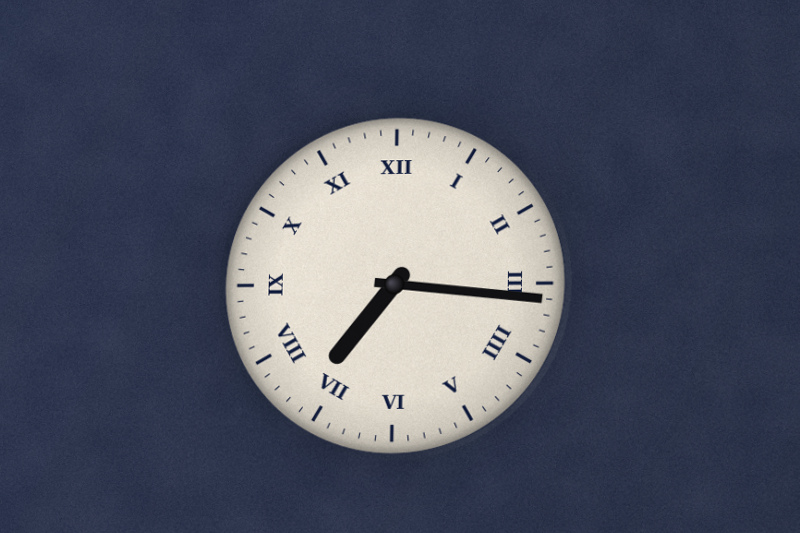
7:16
